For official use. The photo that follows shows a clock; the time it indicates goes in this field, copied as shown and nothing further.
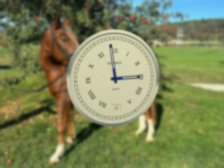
2:59
